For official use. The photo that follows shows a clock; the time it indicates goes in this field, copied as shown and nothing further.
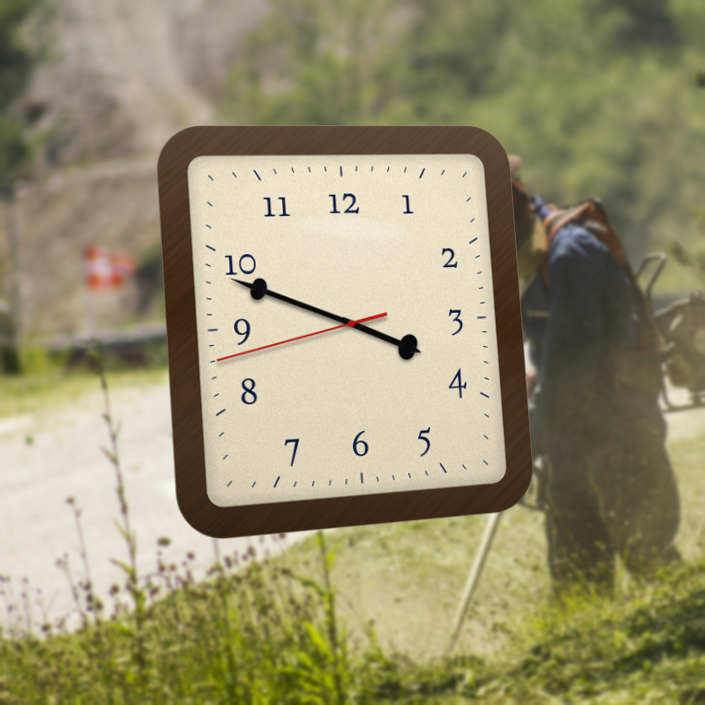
3:48:43
